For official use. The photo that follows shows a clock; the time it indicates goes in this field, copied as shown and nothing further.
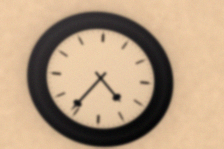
4:36
